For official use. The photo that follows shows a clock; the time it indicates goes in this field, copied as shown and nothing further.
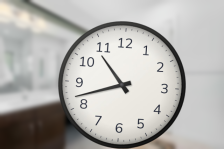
10:42
